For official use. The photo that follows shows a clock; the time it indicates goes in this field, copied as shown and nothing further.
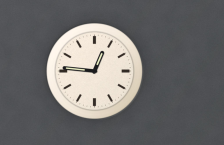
12:46
